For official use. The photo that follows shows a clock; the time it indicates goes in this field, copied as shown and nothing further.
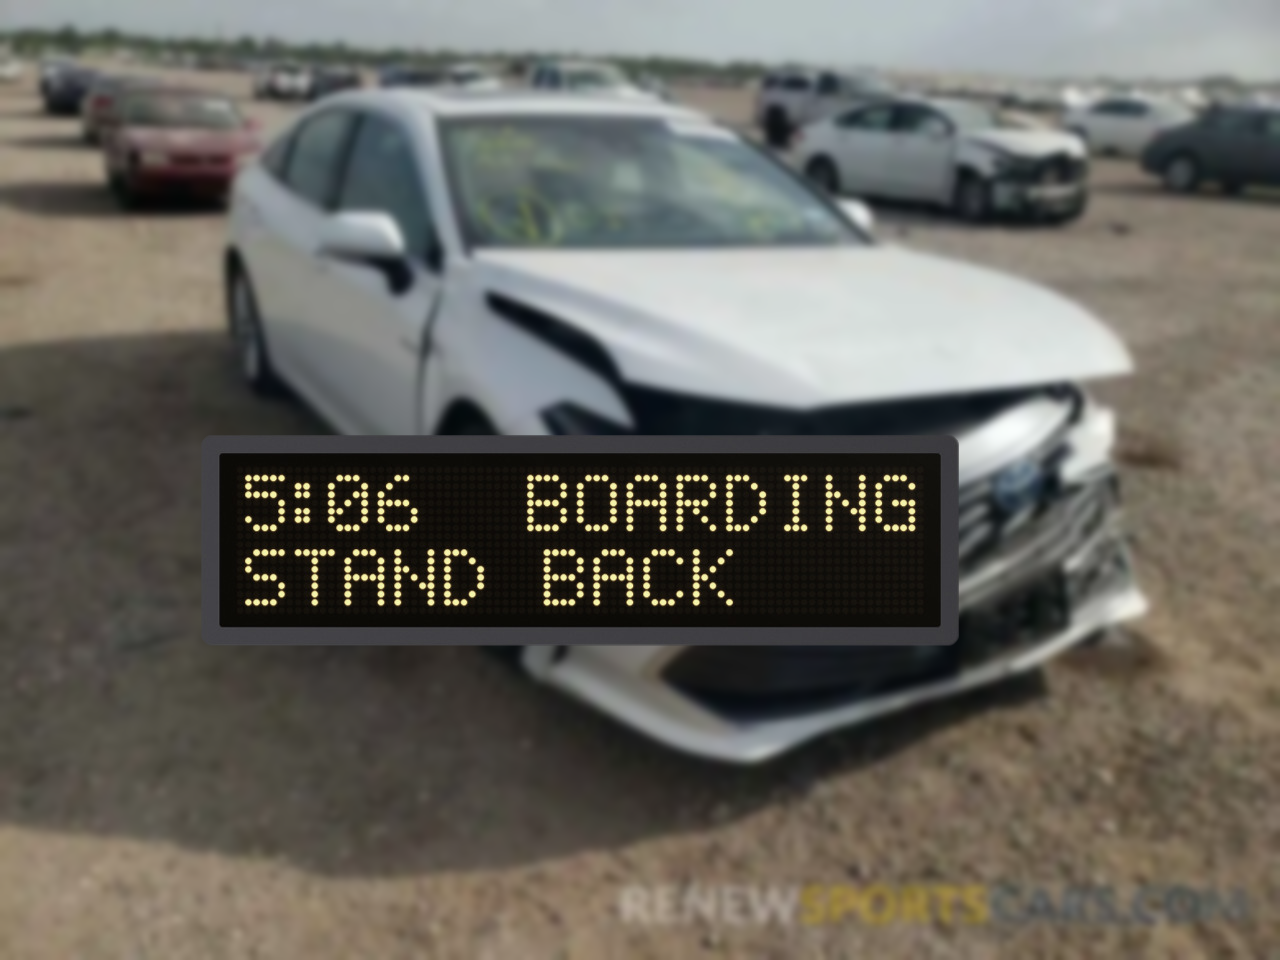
5:06
